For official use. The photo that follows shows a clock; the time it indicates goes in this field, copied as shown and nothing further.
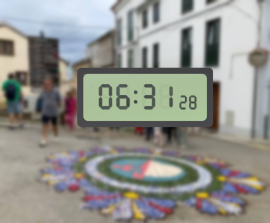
6:31:28
